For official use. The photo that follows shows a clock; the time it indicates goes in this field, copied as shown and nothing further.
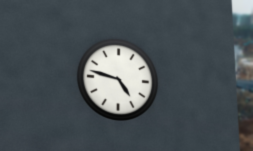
4:47
